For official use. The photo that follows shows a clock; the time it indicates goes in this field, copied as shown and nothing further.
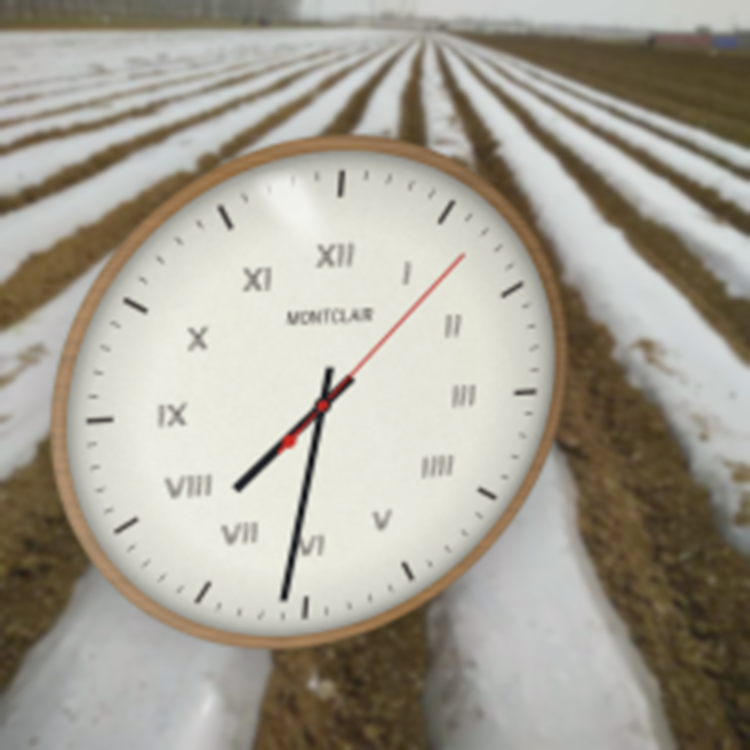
7:31:07
